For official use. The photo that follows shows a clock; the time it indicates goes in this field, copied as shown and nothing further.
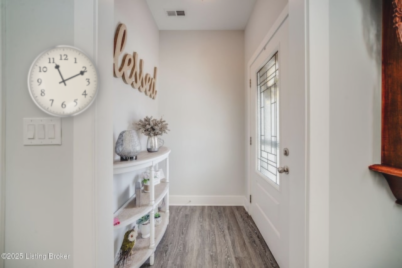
11:11
